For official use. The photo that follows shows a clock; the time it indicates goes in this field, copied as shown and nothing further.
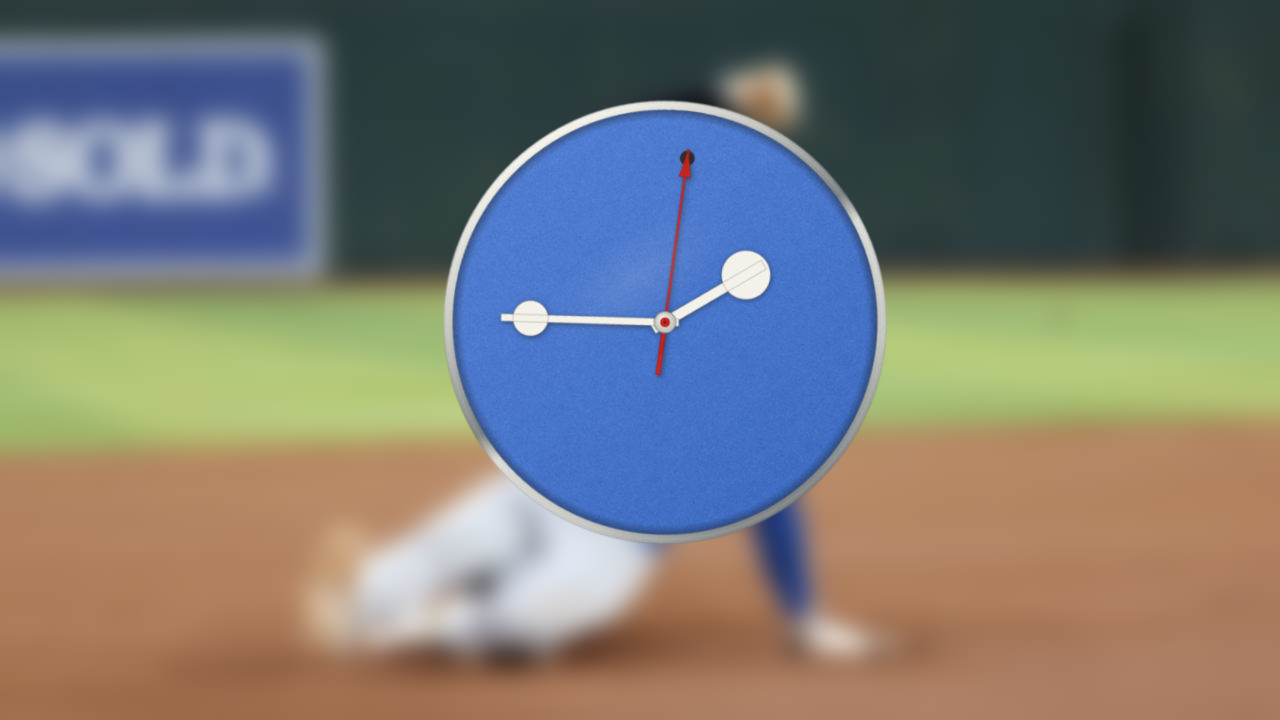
1:44:00
